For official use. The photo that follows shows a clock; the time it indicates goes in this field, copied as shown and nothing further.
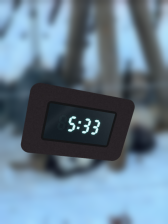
5:33
